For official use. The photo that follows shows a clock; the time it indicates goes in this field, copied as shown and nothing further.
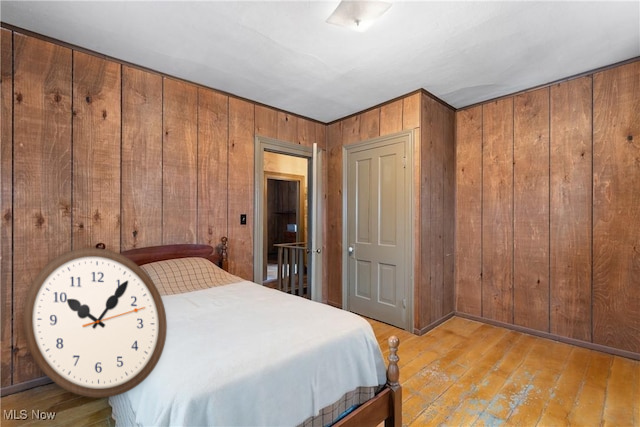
10:06:12
